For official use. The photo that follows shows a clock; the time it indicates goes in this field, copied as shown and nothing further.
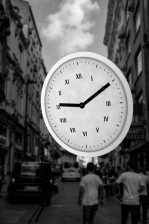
9:10
